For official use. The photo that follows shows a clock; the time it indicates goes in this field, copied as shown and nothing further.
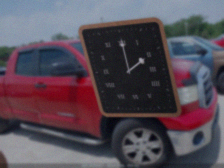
2:00
